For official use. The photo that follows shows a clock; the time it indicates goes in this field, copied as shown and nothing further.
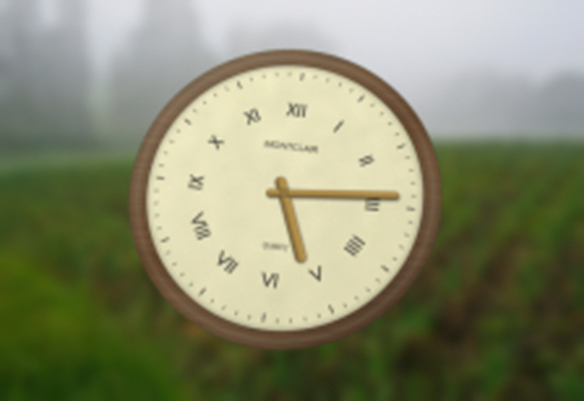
5:14
